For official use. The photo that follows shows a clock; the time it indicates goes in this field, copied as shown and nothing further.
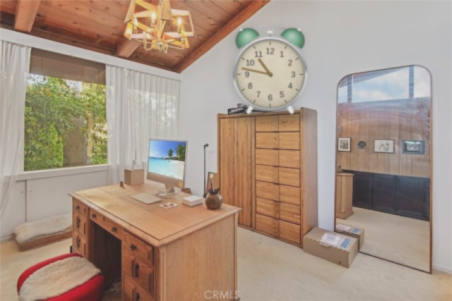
10:47
